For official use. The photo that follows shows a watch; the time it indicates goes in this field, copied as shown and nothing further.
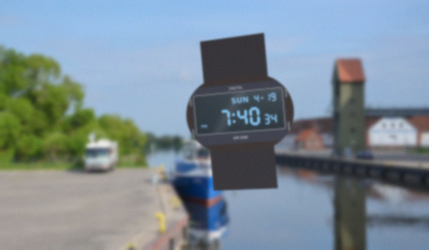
7:40
